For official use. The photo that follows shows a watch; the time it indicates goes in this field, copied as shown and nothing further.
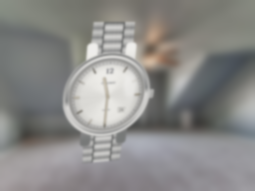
11:30
